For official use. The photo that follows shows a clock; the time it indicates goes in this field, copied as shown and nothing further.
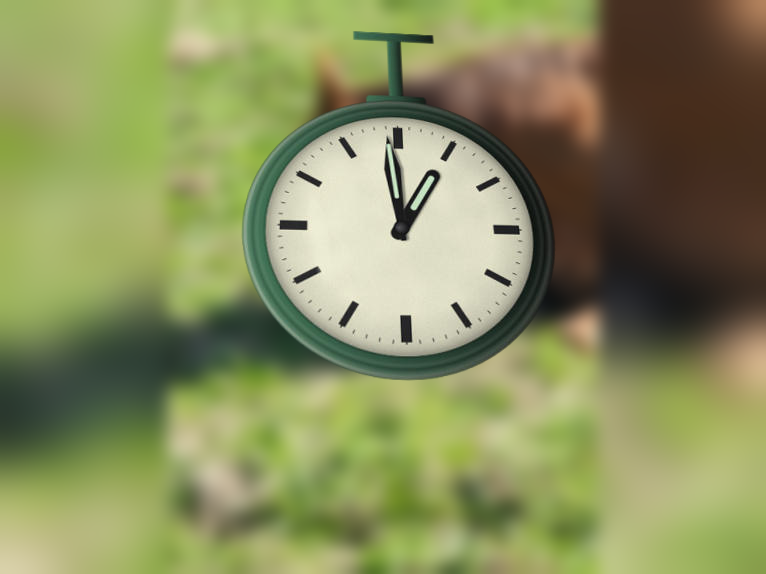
12:59
